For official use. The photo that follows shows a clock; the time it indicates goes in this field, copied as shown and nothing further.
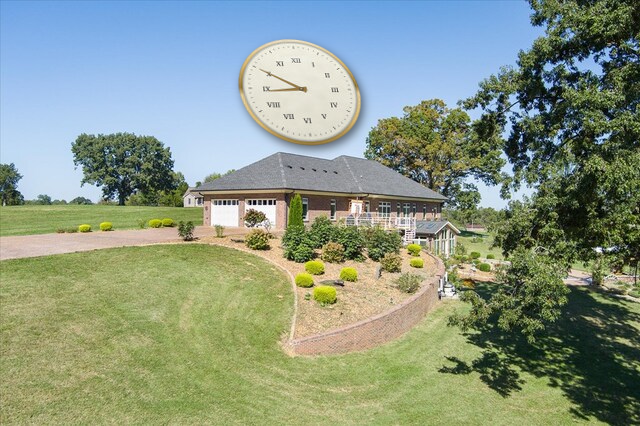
8:50
